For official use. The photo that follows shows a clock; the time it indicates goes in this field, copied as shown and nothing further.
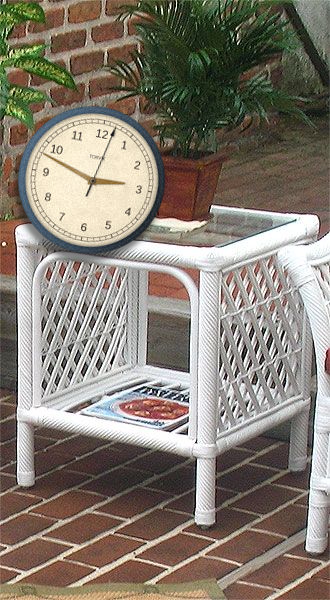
2:48:02
